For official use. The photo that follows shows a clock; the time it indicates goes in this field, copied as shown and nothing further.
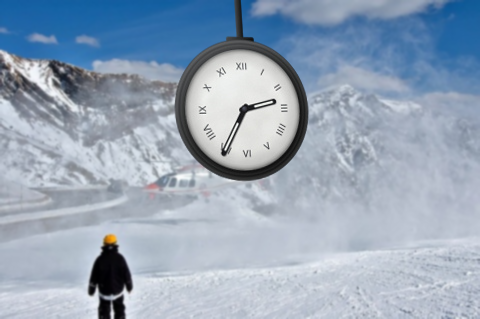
2:35
